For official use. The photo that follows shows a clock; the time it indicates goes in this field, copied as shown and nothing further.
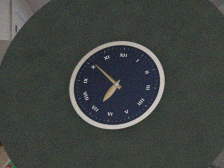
6:51
